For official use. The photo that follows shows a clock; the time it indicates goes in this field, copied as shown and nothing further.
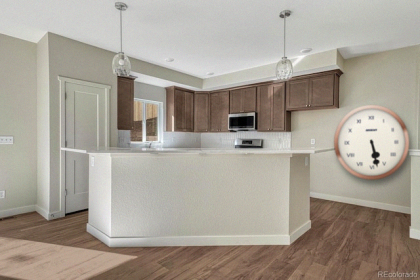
5:28
